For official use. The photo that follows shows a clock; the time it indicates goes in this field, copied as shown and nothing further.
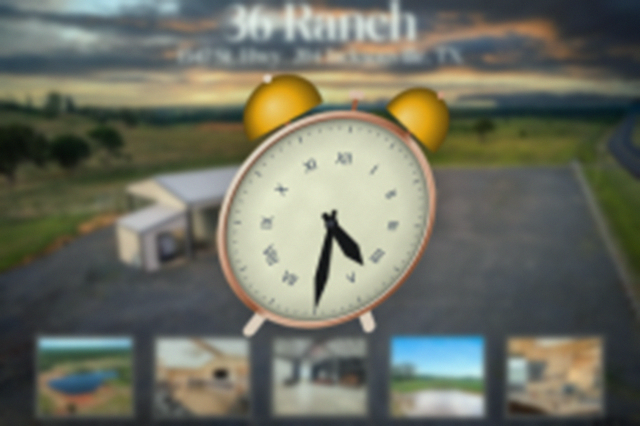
4:30
